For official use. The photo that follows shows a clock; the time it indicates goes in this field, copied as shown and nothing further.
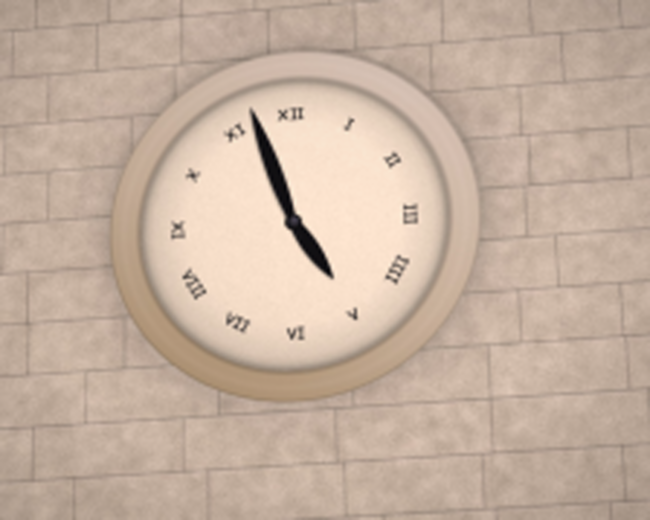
4:57
